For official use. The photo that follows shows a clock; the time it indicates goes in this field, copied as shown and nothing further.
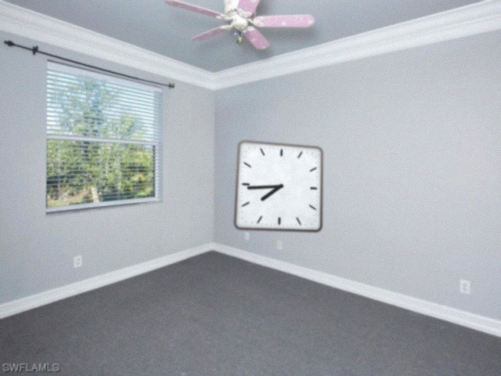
7:44
